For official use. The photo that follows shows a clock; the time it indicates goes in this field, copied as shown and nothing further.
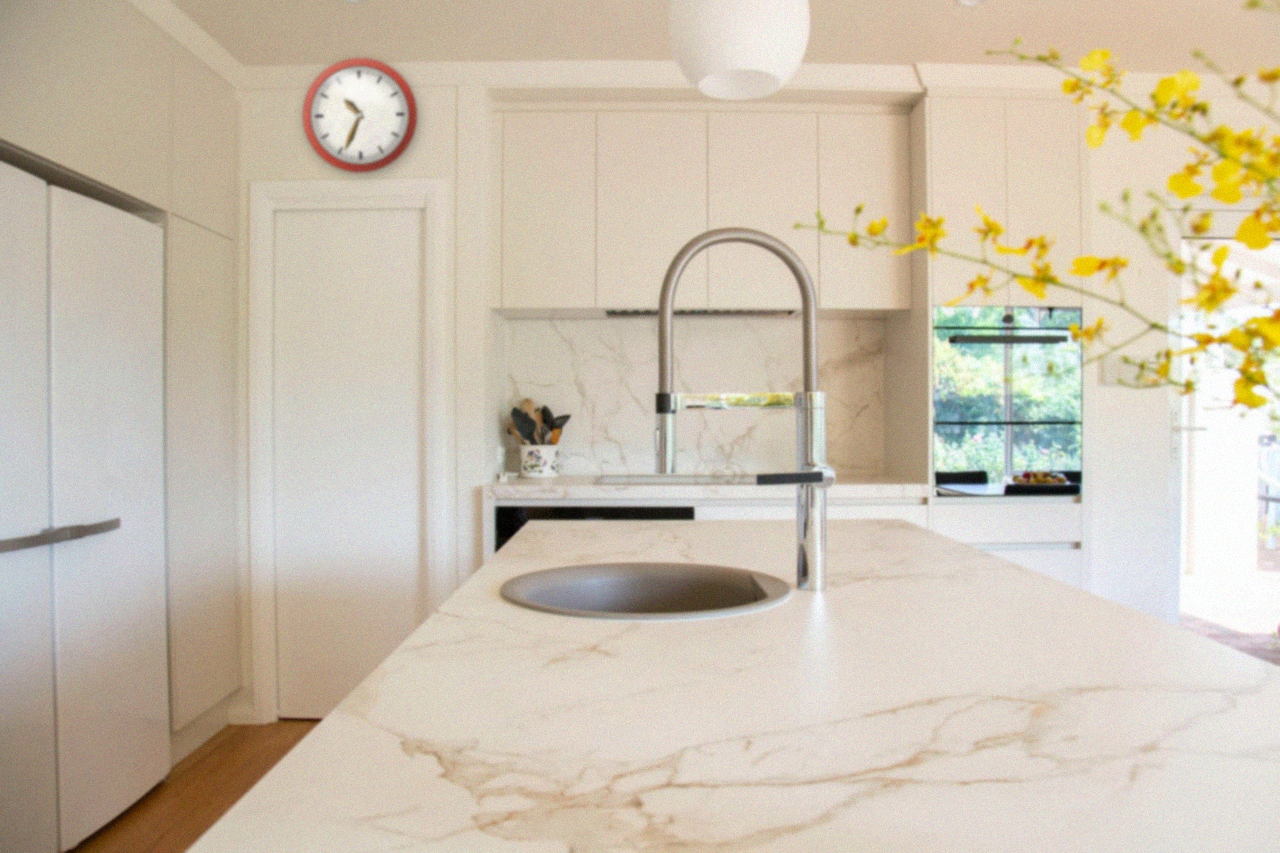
10:34
